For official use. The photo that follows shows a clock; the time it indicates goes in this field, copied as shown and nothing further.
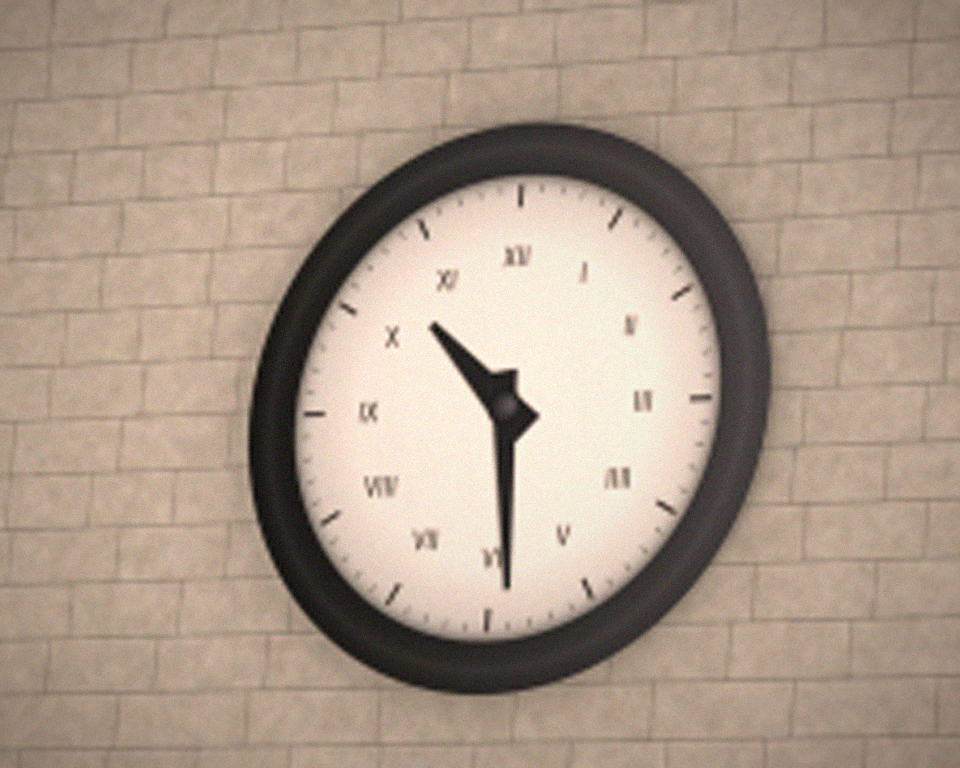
10:29
